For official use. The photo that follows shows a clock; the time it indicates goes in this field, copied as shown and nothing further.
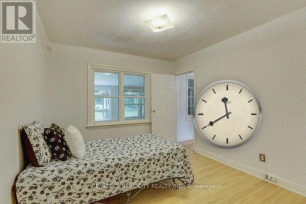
11:40
